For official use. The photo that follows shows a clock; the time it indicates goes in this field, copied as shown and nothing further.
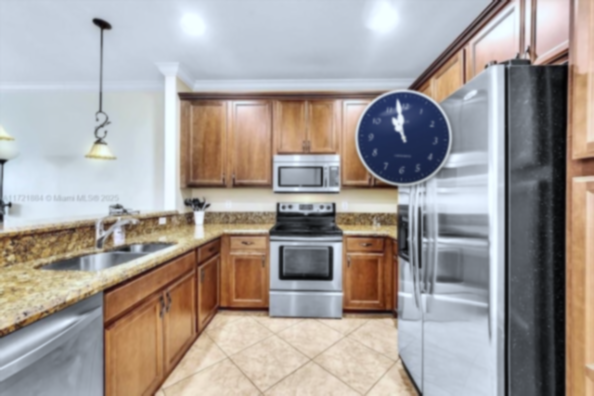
10:58
